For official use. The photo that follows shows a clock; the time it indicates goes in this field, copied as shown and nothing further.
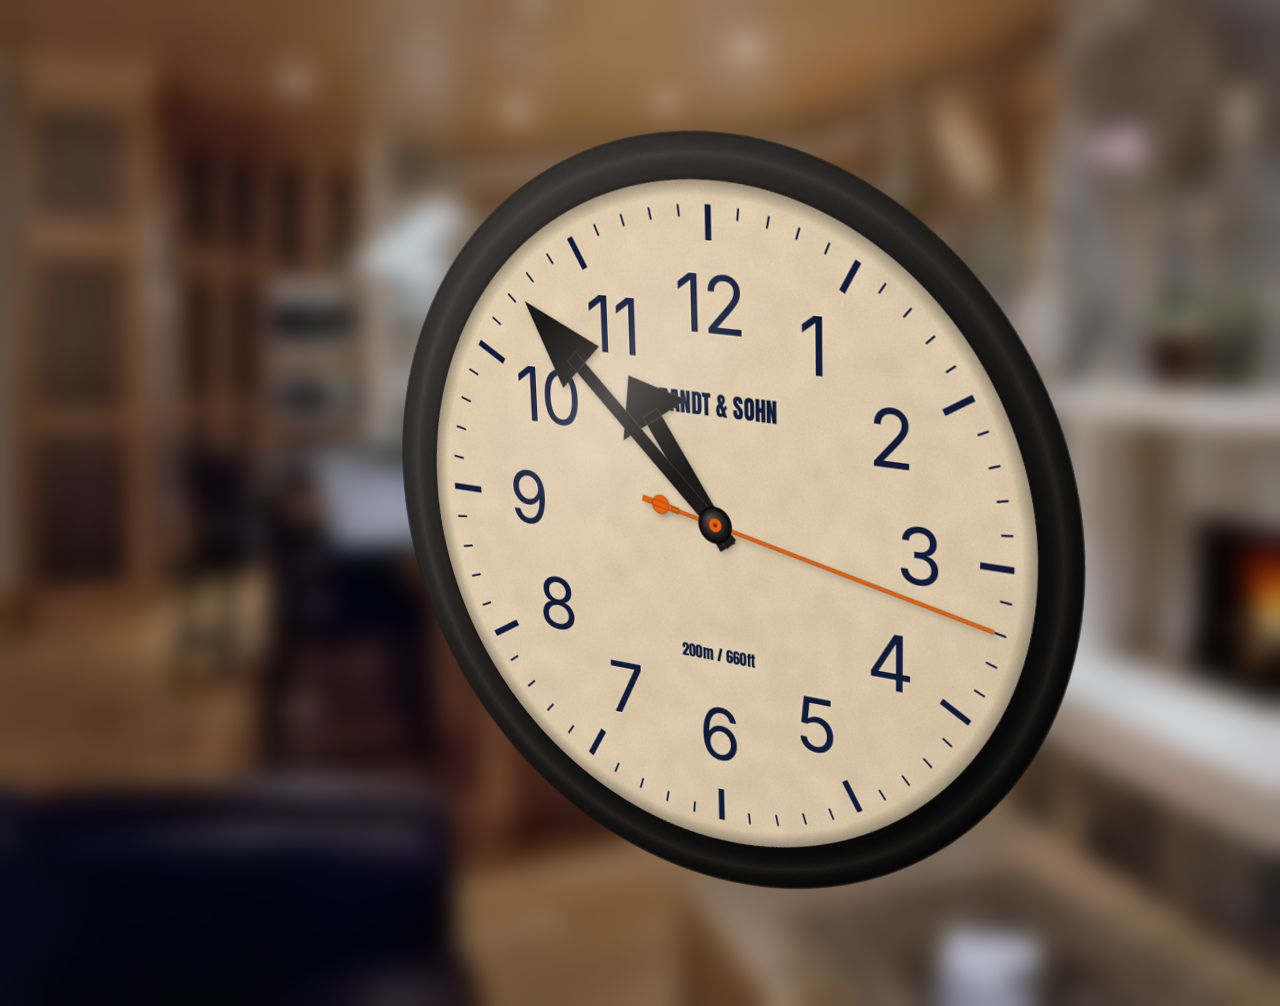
10:52:17
